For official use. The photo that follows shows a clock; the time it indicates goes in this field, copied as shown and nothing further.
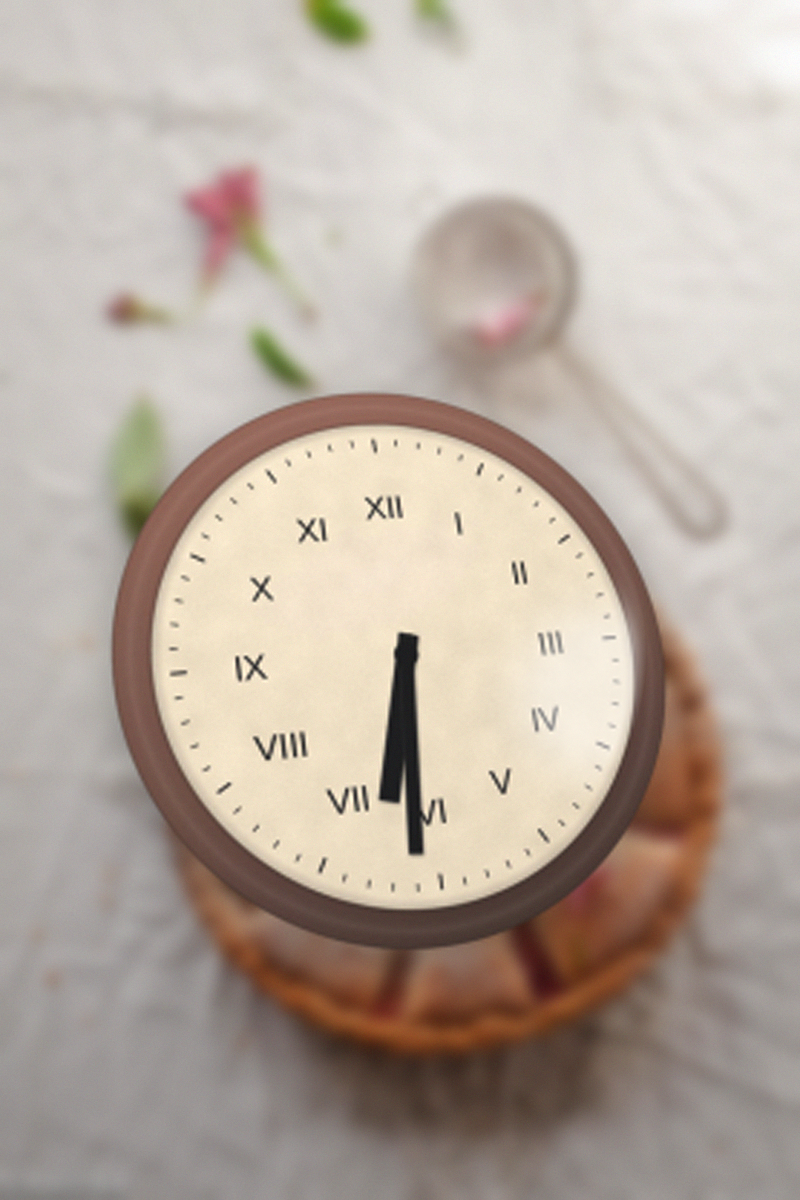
6:31
